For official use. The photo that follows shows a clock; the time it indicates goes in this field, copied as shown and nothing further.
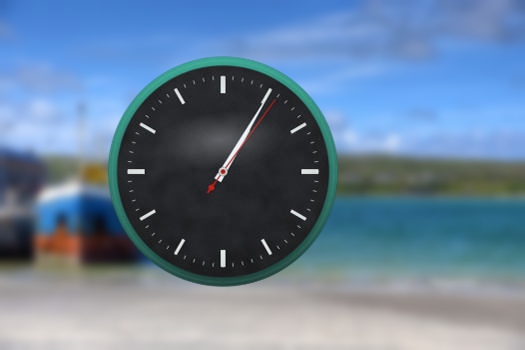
1:05:06
